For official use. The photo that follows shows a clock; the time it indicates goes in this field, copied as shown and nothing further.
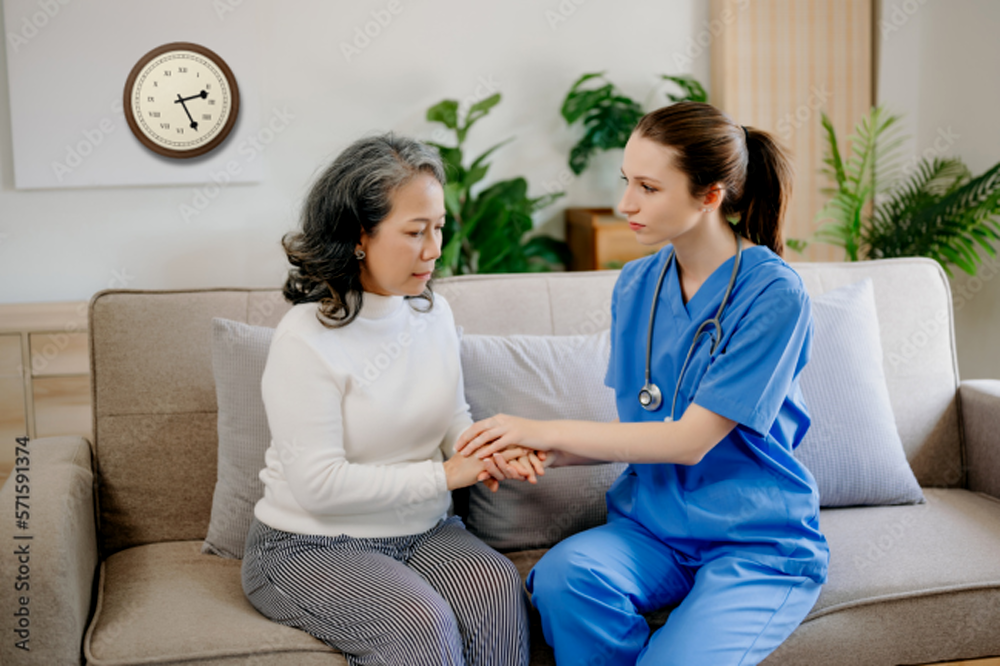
2:25
